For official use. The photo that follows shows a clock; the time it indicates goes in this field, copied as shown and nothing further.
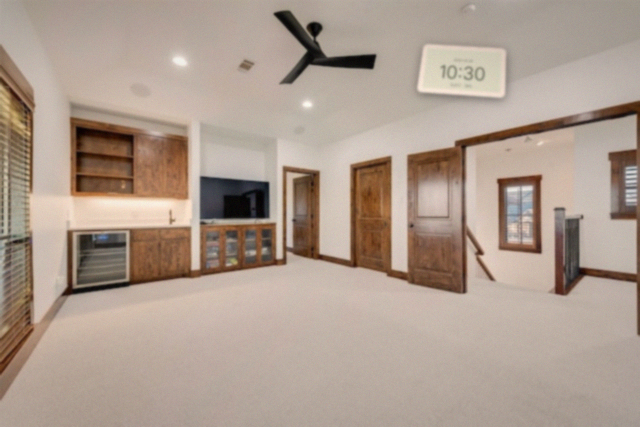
10:30
